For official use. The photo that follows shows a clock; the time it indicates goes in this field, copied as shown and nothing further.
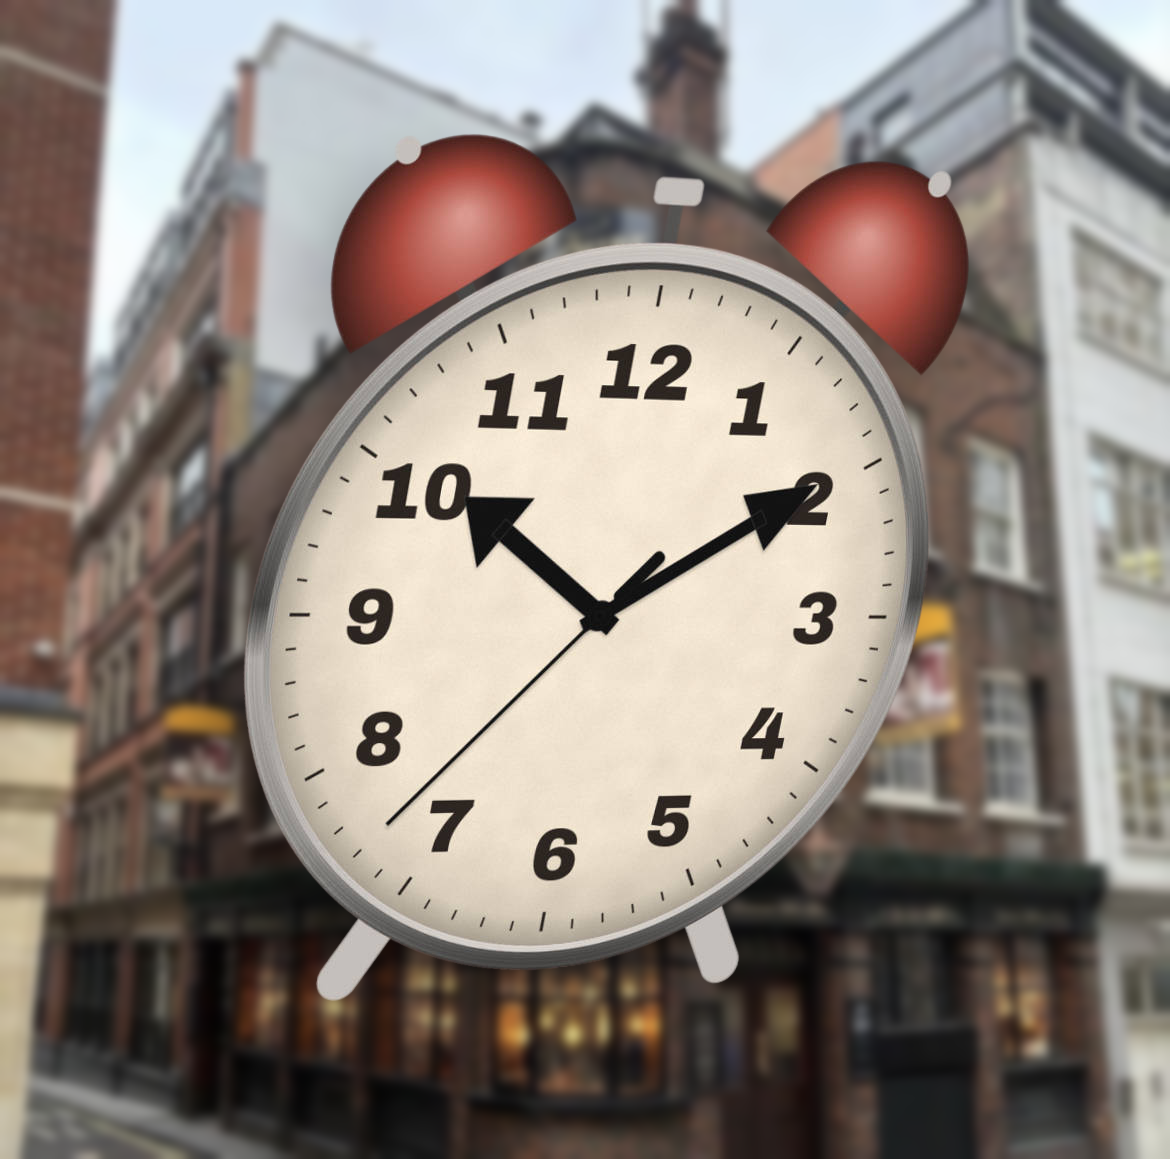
10:09:37
